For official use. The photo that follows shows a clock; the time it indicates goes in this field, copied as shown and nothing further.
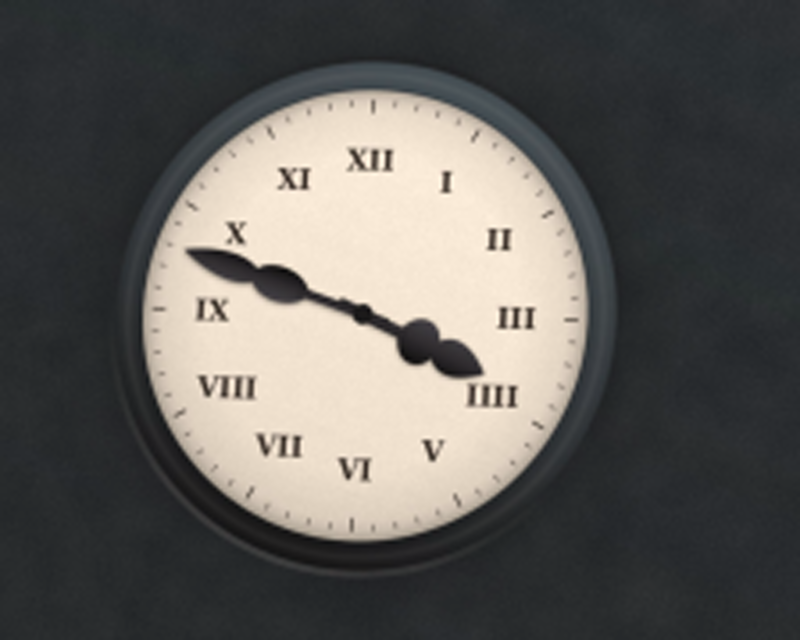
3:48
